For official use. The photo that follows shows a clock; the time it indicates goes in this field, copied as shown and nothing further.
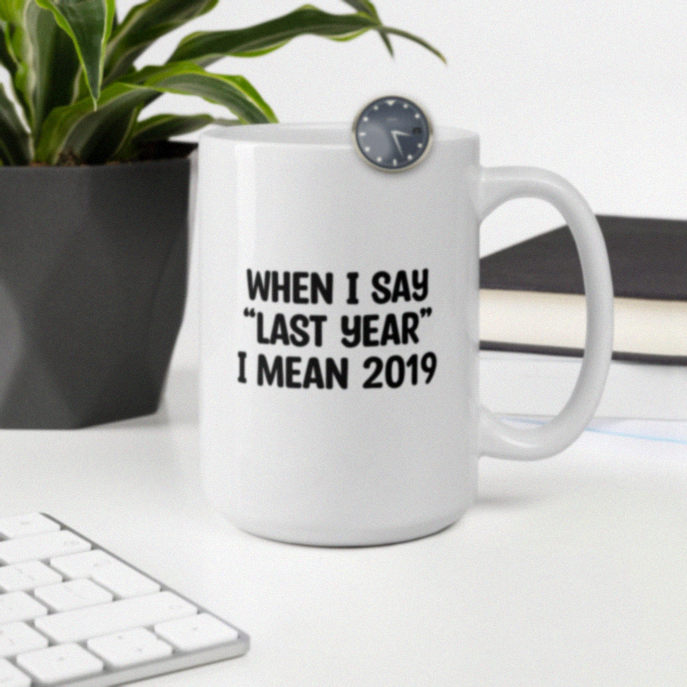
3:27
